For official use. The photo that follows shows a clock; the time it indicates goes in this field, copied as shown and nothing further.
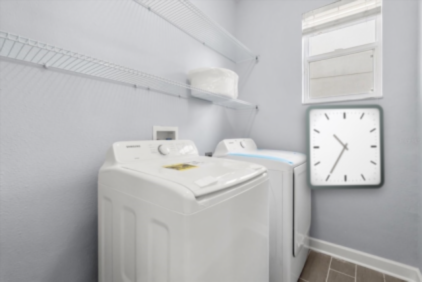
10:35
